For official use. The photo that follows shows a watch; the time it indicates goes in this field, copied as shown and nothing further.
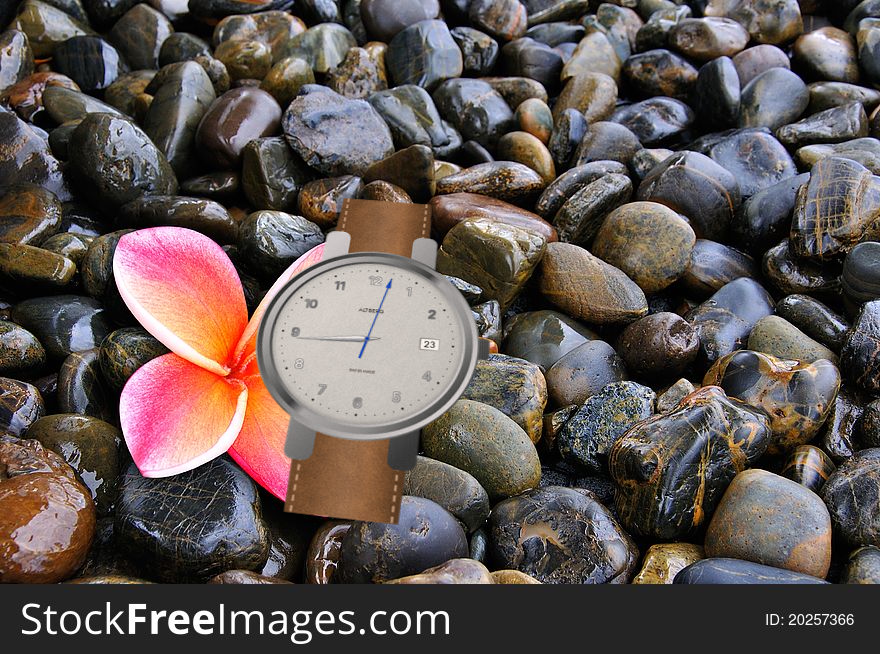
8:44:02
